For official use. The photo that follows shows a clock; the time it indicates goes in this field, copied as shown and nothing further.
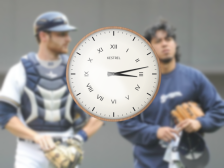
3:13
